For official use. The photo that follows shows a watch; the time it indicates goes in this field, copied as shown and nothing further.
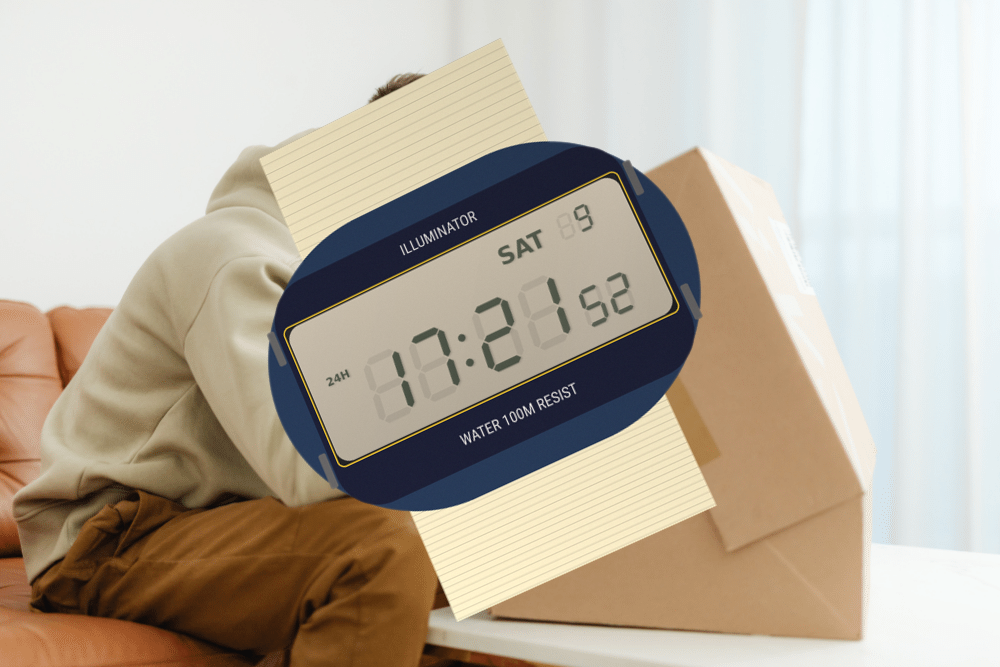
17:21:52
